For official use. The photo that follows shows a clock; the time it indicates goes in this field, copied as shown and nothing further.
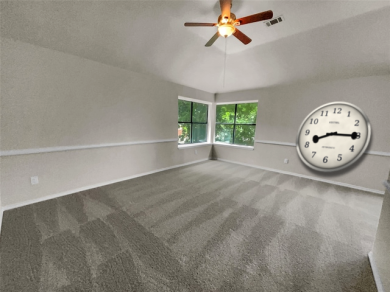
8:15
